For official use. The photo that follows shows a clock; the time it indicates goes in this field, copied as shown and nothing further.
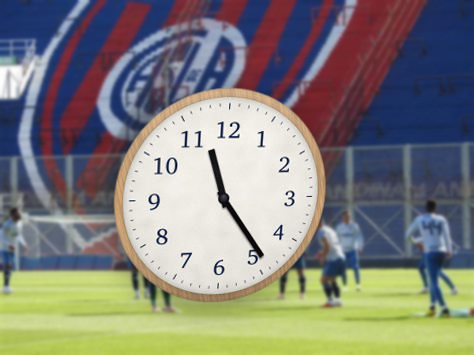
11:24
